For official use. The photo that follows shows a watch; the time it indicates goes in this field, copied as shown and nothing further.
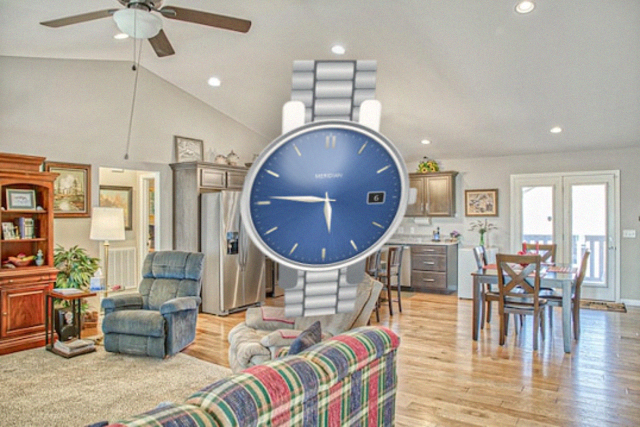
5:46
